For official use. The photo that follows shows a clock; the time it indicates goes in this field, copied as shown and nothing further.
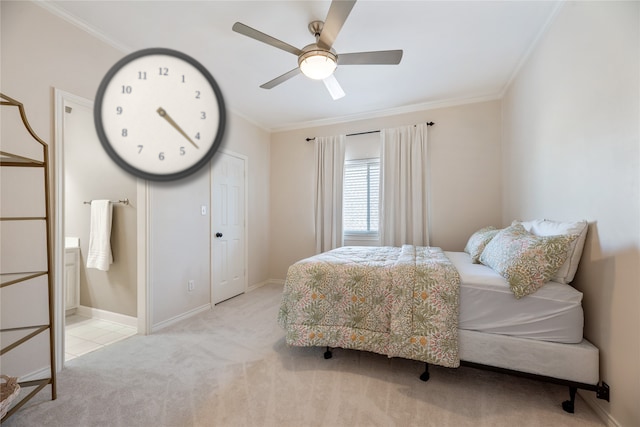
4:22
